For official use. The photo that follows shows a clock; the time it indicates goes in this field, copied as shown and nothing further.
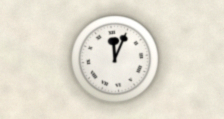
12:05
